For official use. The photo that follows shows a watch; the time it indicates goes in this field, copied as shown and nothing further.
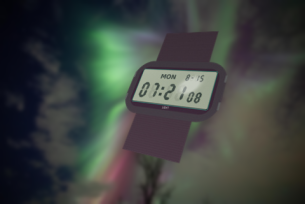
7:21:08
